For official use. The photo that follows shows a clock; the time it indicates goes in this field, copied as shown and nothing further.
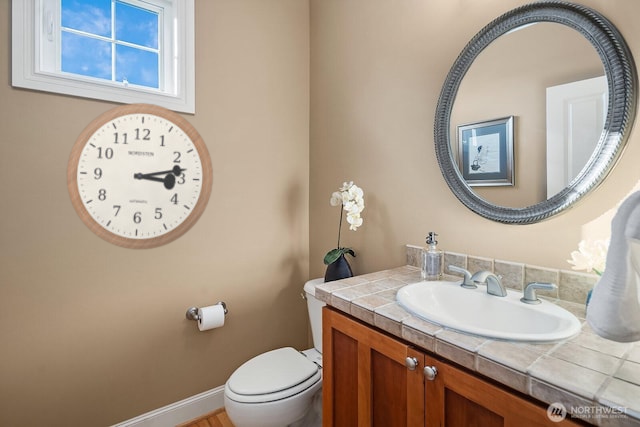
3:13
